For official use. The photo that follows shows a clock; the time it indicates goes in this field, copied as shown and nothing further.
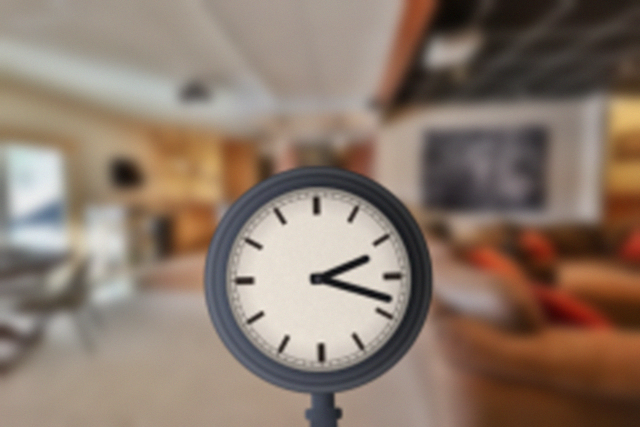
2:18
